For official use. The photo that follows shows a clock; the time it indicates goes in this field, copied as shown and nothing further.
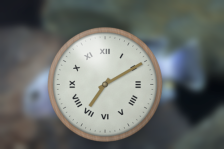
7:10
